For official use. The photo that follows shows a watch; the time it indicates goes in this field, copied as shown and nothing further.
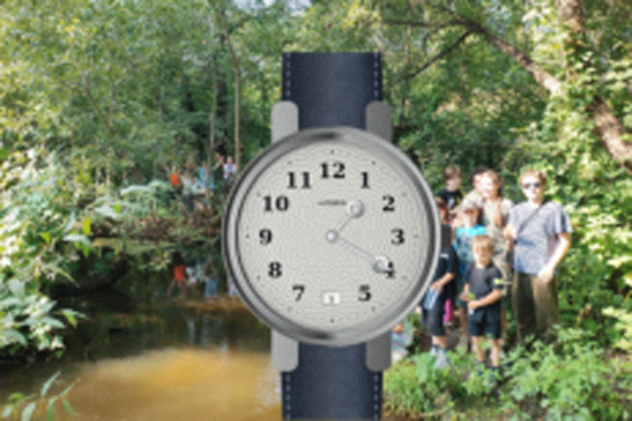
1:20
